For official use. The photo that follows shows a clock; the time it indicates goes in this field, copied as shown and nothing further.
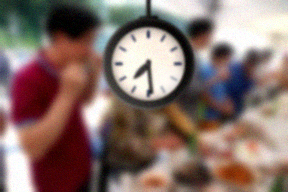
7:29
